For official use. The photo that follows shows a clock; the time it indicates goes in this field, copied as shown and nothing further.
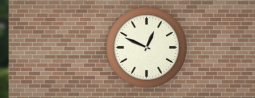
12:49
